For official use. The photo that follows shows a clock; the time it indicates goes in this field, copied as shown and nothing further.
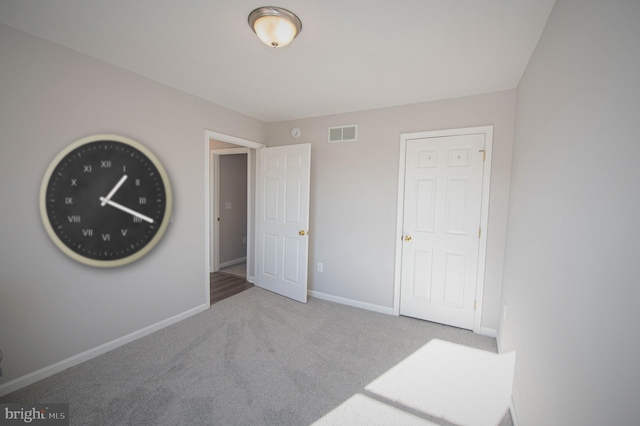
1:19
